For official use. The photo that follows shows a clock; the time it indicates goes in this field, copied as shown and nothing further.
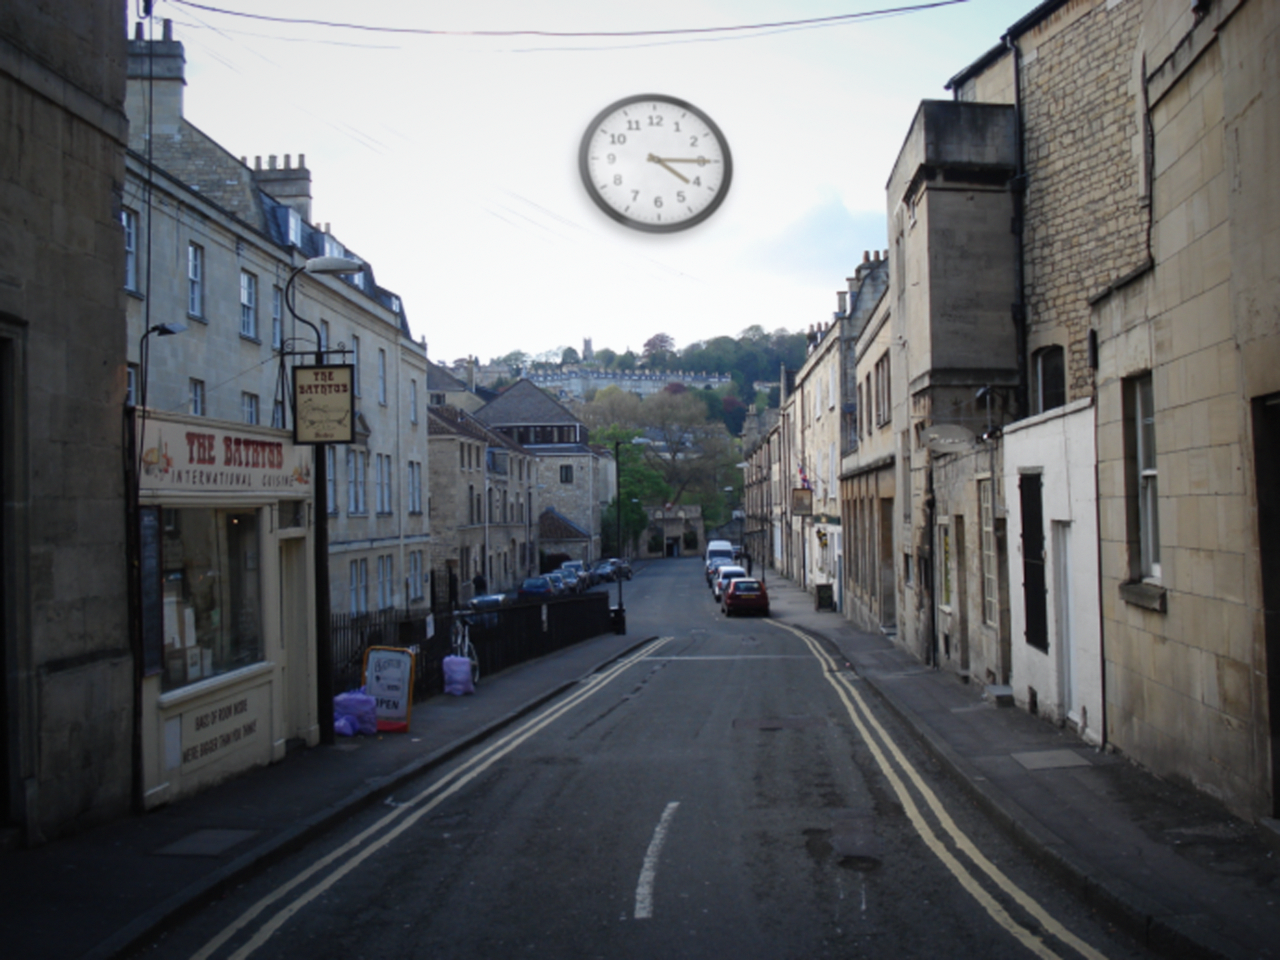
4:15
